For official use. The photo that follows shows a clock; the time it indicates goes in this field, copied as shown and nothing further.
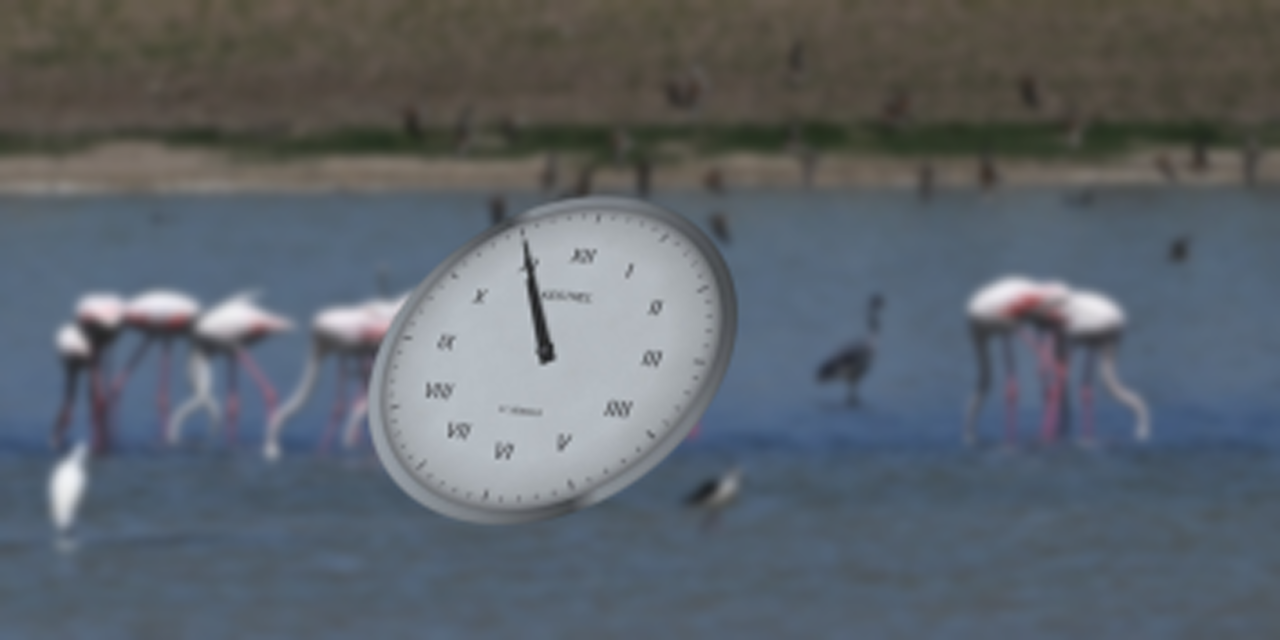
10:55
